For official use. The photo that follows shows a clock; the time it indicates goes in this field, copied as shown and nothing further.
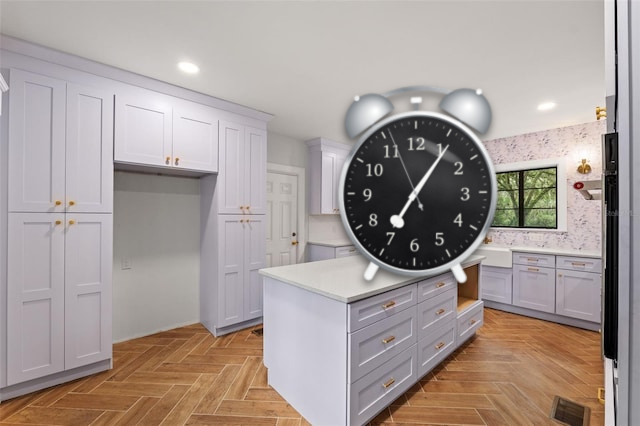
7:05:56
